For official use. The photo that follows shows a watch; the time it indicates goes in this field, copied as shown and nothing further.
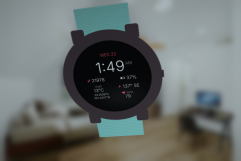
1:49
